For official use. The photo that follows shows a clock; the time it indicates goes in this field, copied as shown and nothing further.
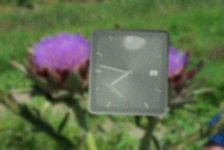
7:47
